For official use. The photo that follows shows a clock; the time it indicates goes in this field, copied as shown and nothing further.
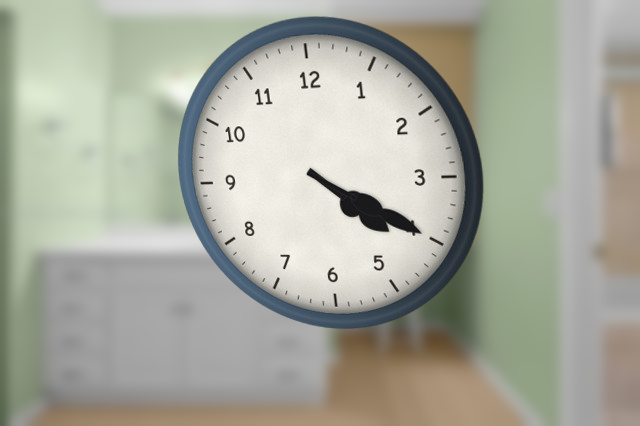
4:20
